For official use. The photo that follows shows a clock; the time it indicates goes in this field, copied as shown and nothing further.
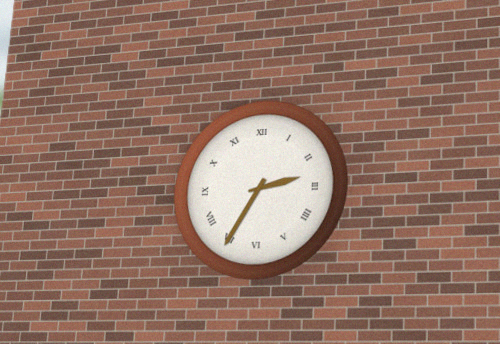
2:35
